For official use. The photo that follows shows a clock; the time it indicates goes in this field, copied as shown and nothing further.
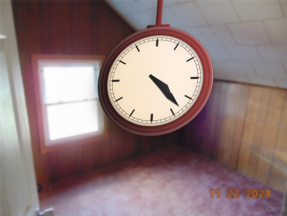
4:23
